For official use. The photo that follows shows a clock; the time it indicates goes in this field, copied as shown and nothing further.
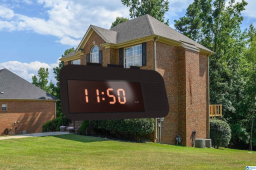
11:50
